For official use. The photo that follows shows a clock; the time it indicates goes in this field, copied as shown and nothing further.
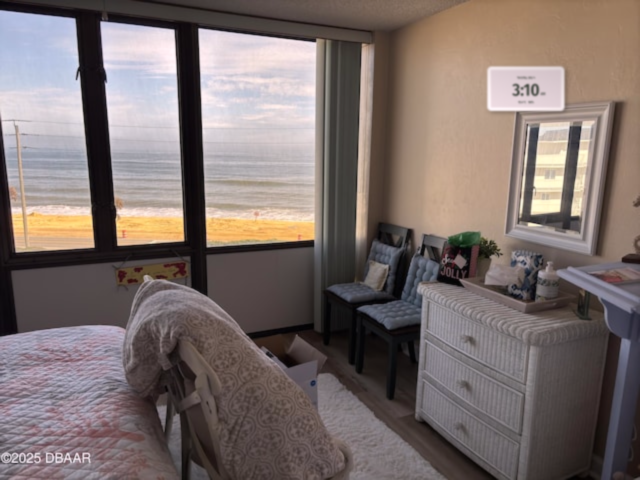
3:10
